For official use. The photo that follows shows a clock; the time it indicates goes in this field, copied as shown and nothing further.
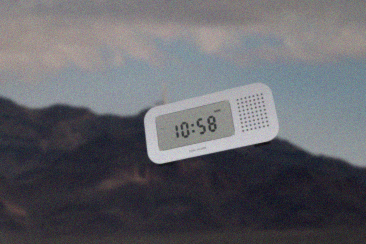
10:58
